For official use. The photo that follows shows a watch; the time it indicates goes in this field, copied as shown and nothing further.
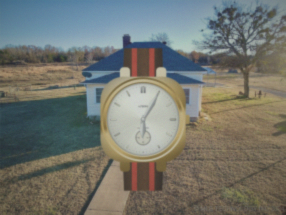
6:05
